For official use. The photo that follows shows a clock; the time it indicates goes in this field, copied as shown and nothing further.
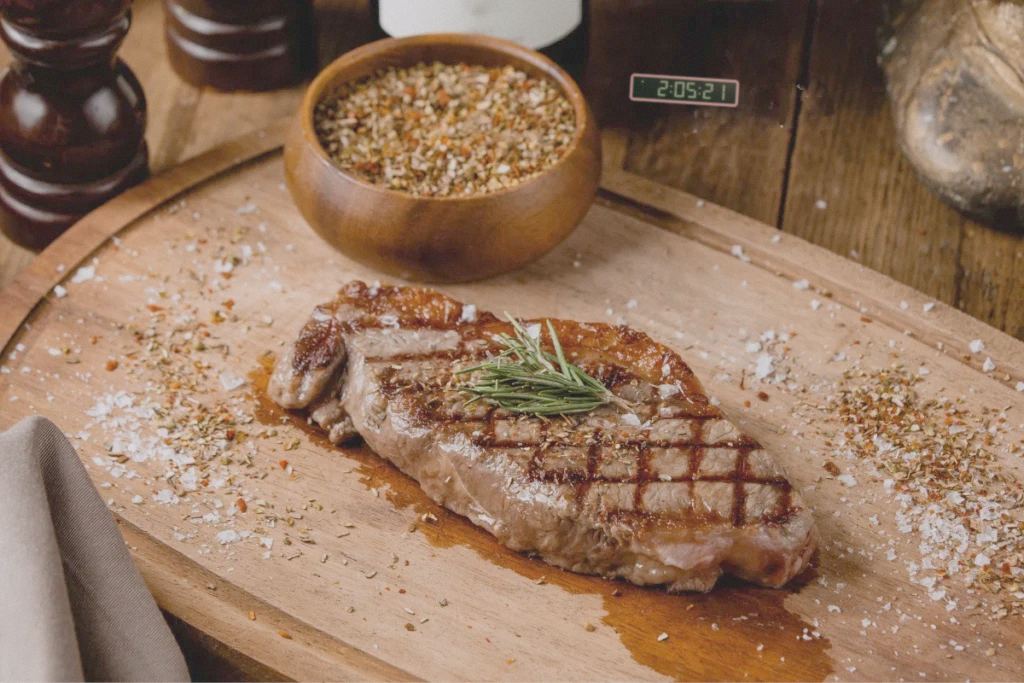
2:05:21
